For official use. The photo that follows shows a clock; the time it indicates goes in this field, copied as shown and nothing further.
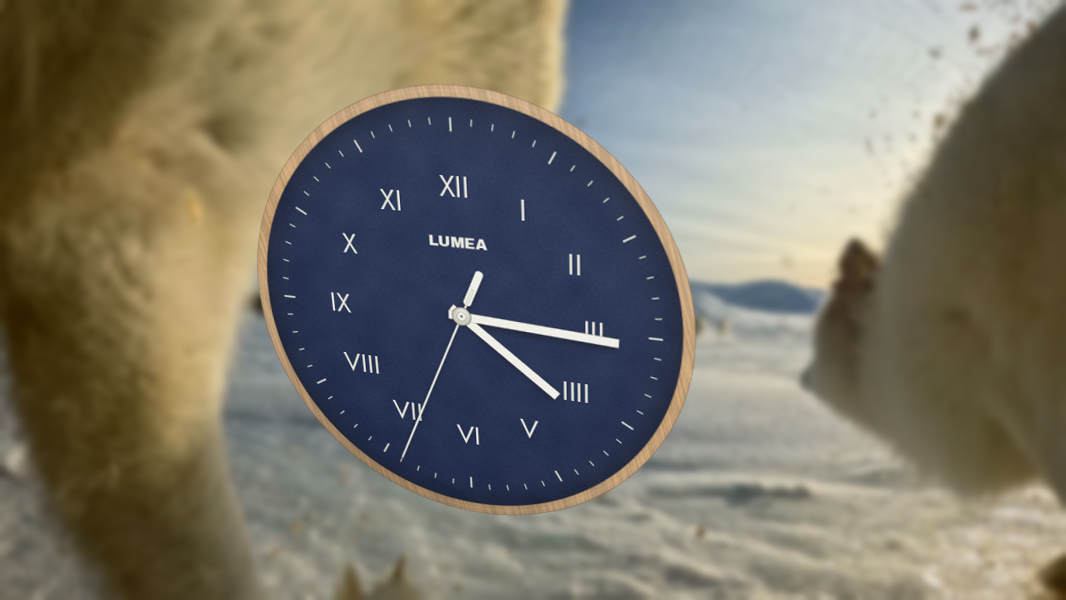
4:15:34
